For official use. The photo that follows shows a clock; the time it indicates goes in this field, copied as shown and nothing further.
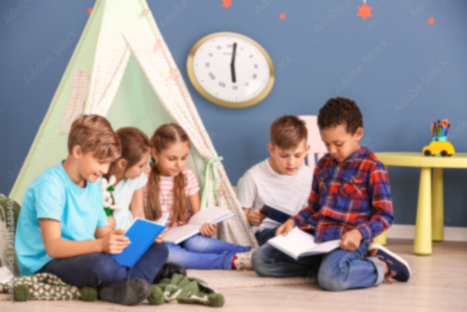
6:02
